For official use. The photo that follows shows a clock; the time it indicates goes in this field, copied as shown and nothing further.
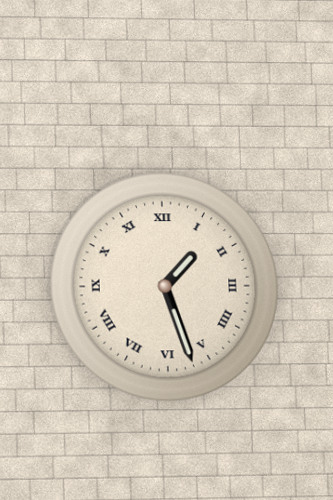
1:27
